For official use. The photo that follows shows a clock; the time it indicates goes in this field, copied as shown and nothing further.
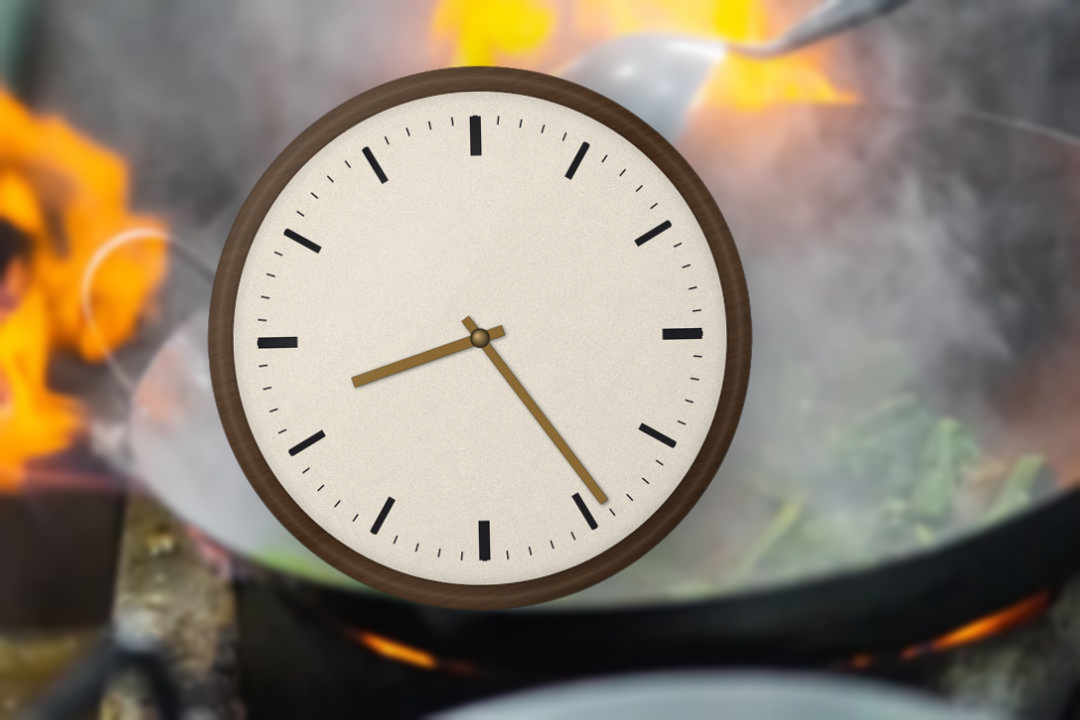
8:24
